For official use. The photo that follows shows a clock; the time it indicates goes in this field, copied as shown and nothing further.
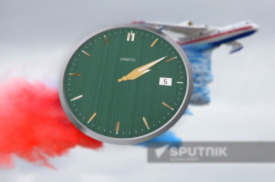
2:09
